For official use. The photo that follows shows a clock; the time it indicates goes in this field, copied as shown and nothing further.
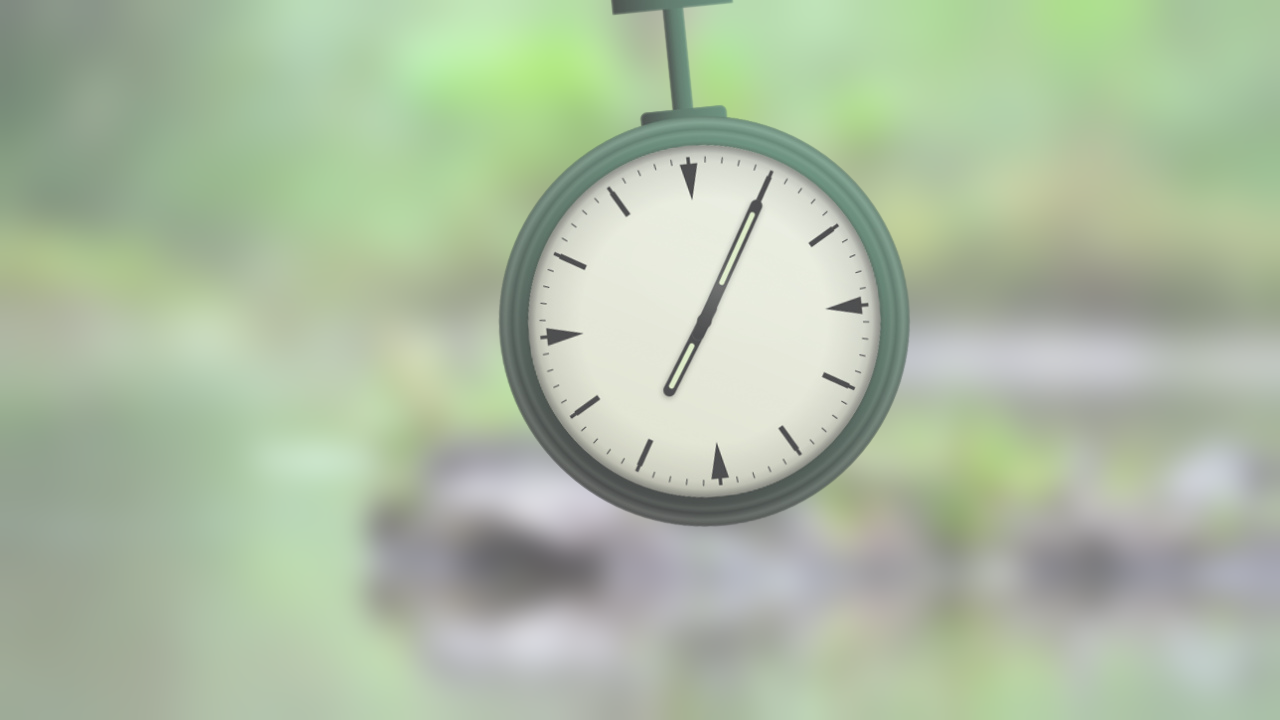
7:05
